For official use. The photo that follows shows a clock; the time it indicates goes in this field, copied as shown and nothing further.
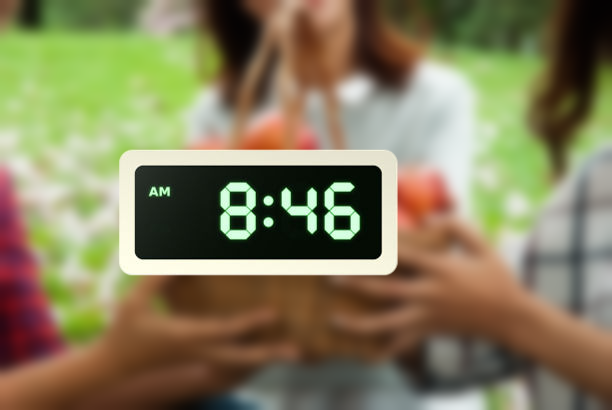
8:46
